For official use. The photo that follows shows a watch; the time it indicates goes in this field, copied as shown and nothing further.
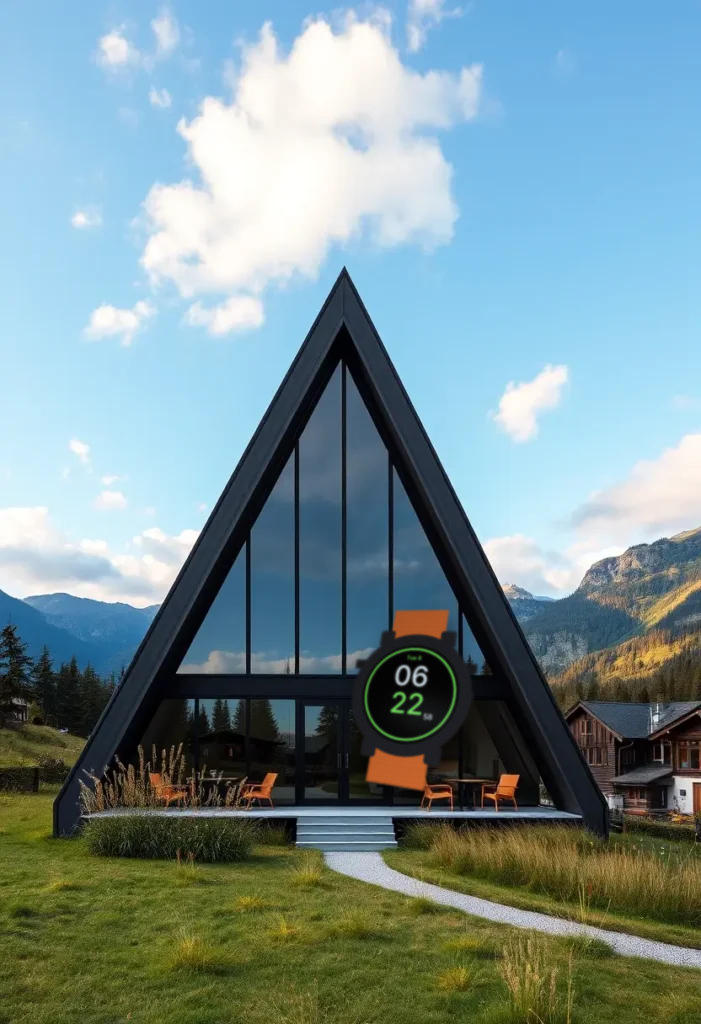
6:22
